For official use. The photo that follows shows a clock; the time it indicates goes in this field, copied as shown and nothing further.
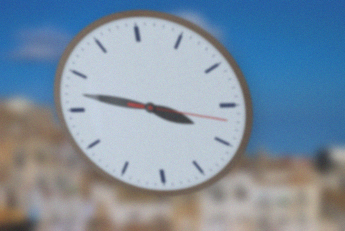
3:47:17
